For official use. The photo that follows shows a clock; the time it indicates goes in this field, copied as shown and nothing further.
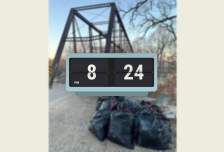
8:24
